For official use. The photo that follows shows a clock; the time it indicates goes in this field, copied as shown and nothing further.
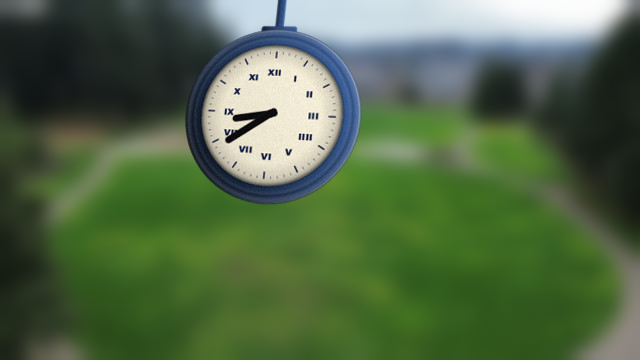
8:39
